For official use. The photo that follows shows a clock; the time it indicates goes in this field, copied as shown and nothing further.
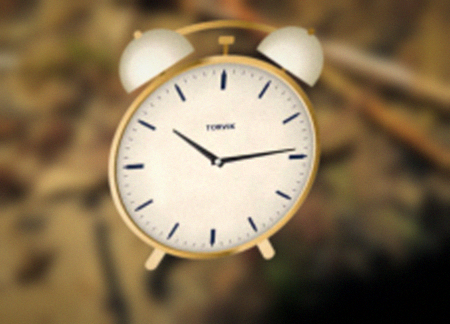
10:14
